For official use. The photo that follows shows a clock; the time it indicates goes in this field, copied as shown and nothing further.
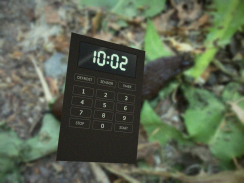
10:02
